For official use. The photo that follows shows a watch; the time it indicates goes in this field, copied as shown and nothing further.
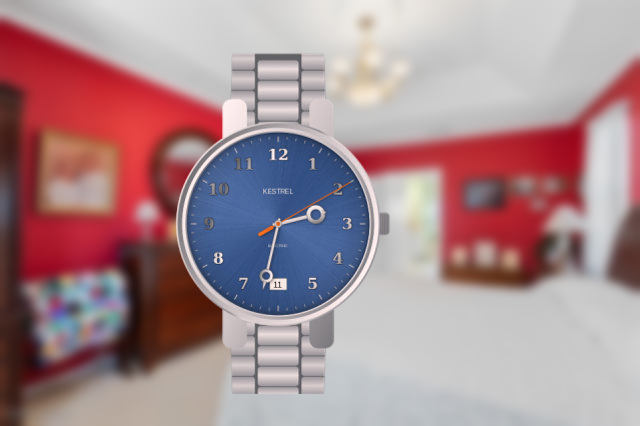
2:32:10
